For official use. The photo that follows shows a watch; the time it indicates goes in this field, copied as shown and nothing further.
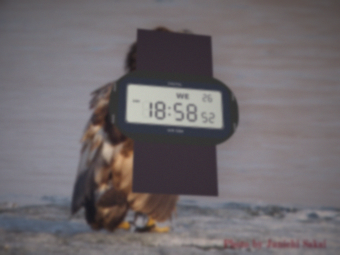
18:58
